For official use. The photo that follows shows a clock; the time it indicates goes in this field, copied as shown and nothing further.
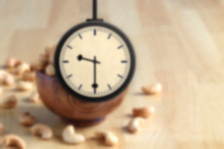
9:30
